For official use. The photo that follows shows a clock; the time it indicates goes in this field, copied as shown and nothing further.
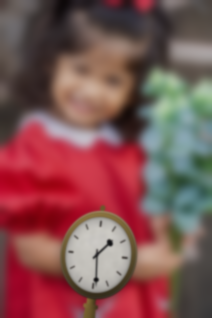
1:29
